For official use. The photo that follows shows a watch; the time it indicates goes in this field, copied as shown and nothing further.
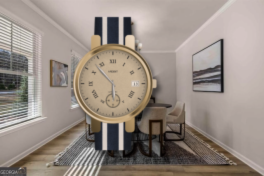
5:53
